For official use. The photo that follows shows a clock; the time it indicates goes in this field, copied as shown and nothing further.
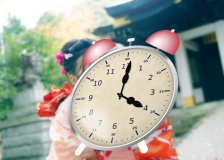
4:01
